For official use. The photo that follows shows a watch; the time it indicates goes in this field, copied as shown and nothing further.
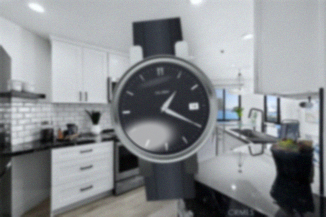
1:20
